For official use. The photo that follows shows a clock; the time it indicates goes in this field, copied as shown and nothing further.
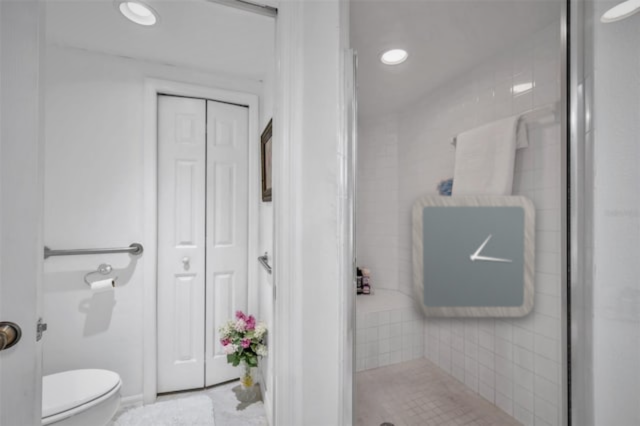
1:16
